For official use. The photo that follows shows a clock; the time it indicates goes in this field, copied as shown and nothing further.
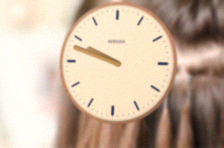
9:48
